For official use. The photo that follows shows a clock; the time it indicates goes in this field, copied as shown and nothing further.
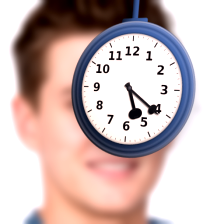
5:21
